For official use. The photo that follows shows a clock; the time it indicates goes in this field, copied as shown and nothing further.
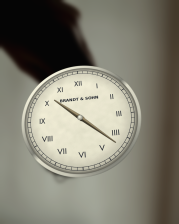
10:22
